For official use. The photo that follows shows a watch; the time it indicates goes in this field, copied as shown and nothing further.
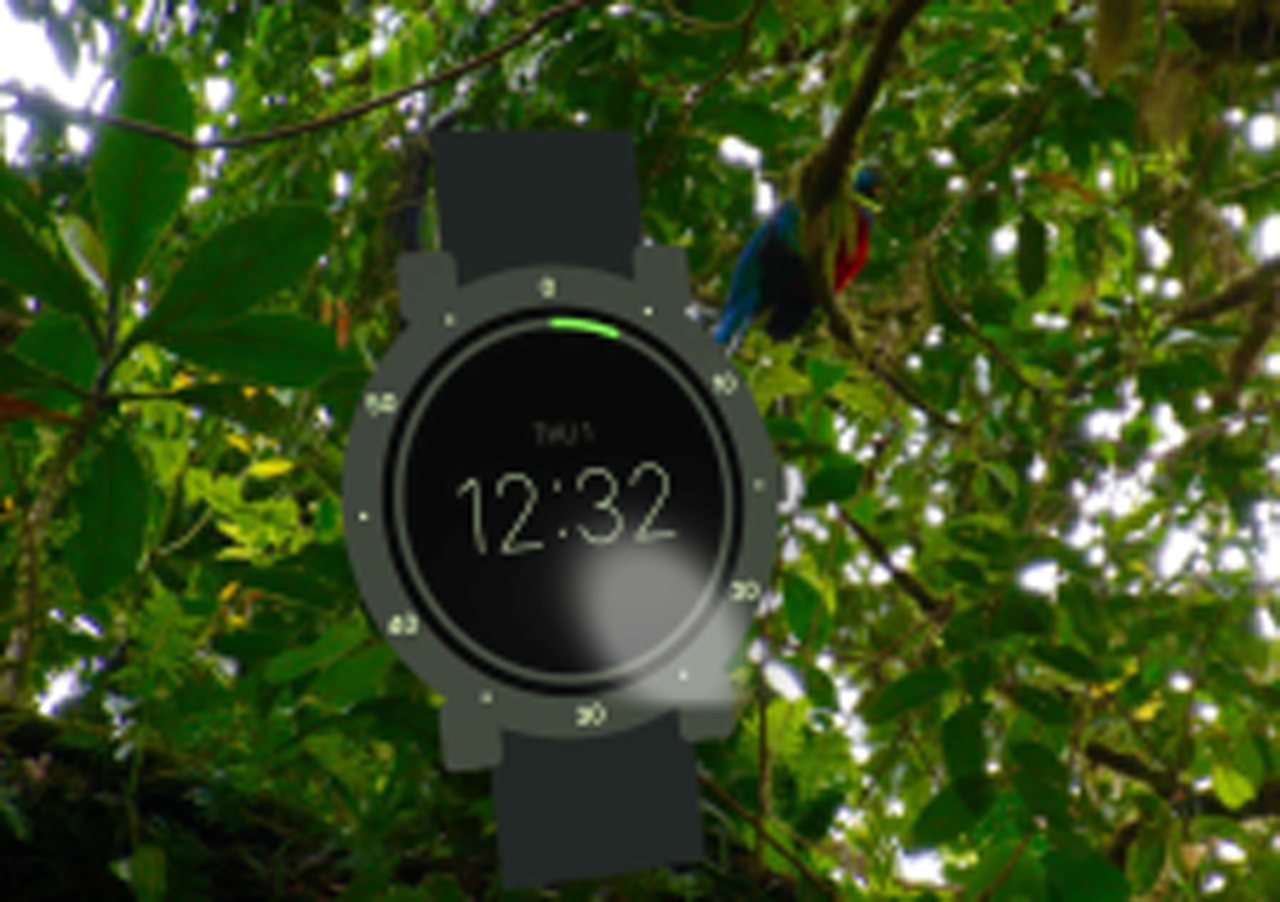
12:32
